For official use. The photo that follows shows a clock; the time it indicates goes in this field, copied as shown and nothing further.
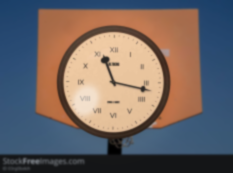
11:17
